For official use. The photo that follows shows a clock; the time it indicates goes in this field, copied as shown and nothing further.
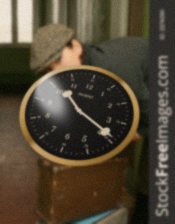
10:19
